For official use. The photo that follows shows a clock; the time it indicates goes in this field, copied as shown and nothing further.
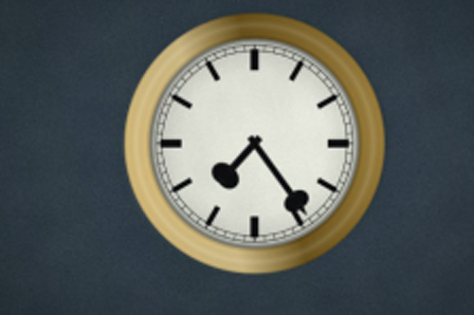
7:24
